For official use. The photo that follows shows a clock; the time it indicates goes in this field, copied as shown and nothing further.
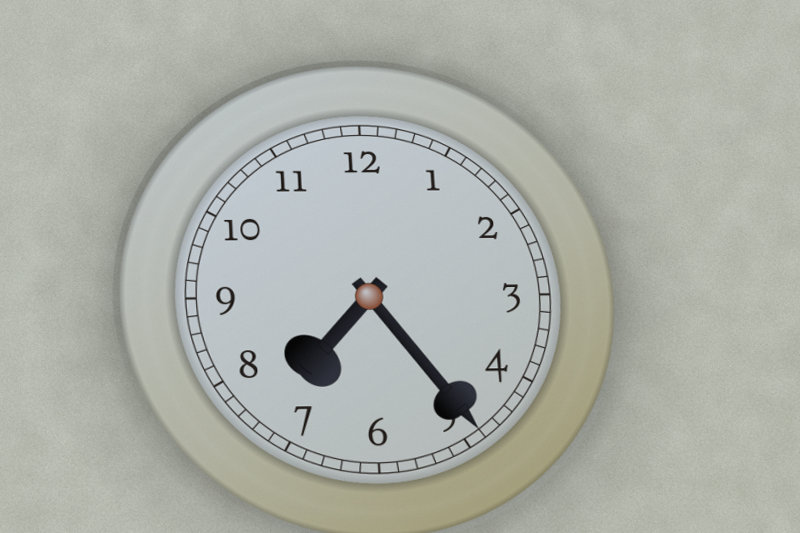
7:24
